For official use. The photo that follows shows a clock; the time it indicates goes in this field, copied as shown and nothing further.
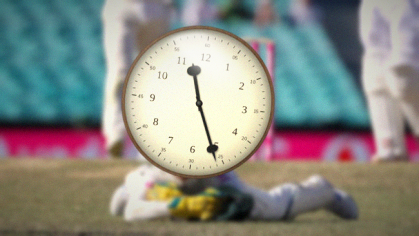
11:26
